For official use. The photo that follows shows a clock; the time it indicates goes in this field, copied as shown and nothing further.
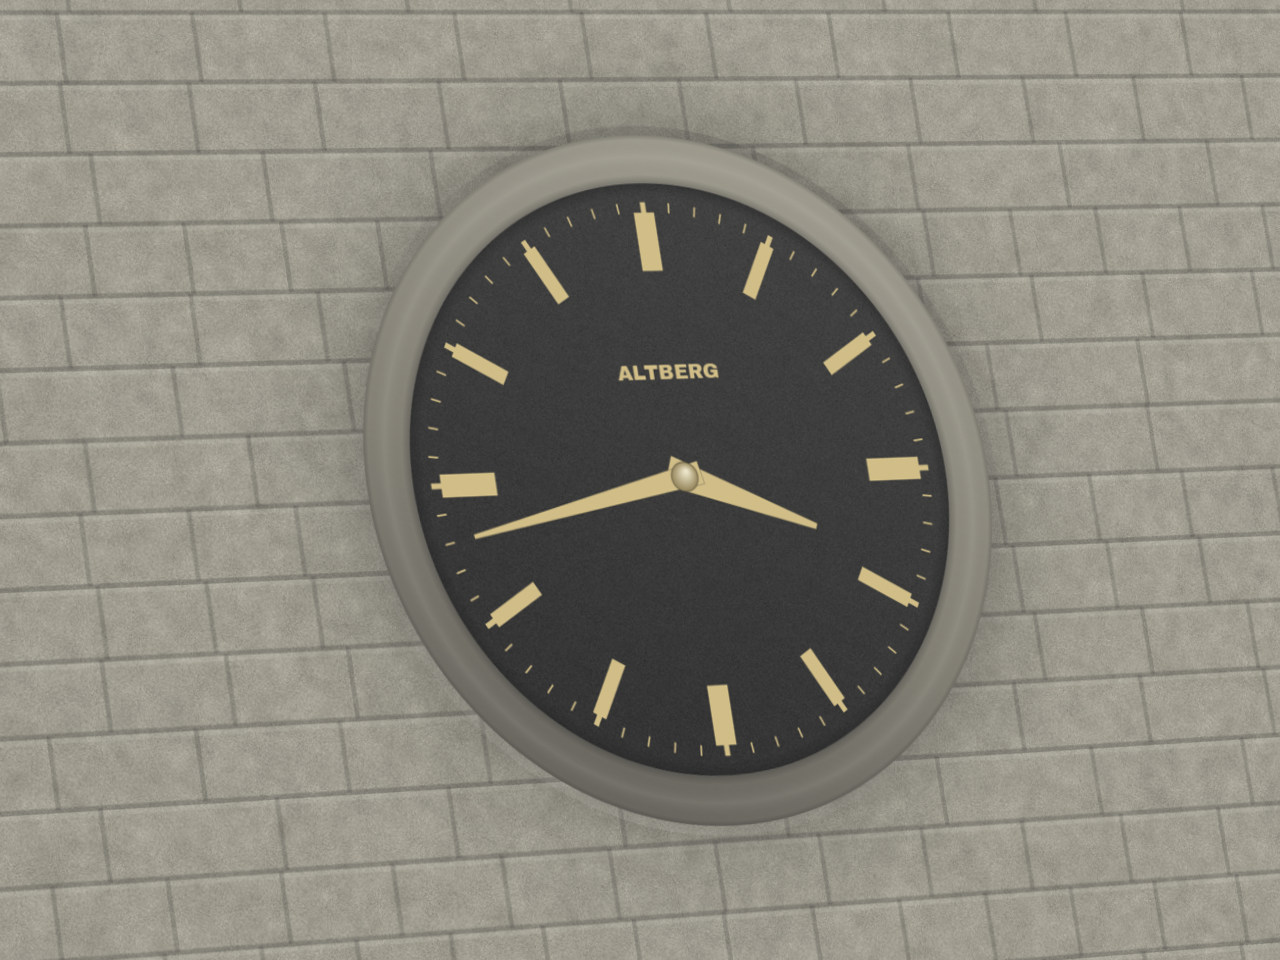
3:43
